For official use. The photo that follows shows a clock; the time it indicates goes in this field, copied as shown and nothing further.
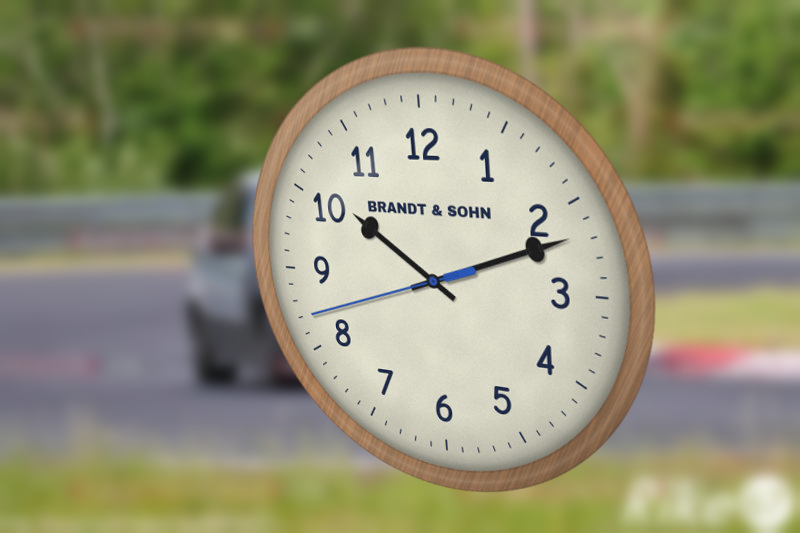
10:11:42
